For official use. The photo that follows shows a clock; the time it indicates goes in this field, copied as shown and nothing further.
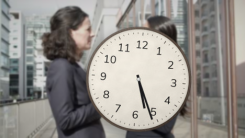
5:26
